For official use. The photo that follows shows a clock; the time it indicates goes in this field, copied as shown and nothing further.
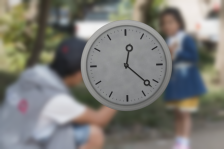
12:22
